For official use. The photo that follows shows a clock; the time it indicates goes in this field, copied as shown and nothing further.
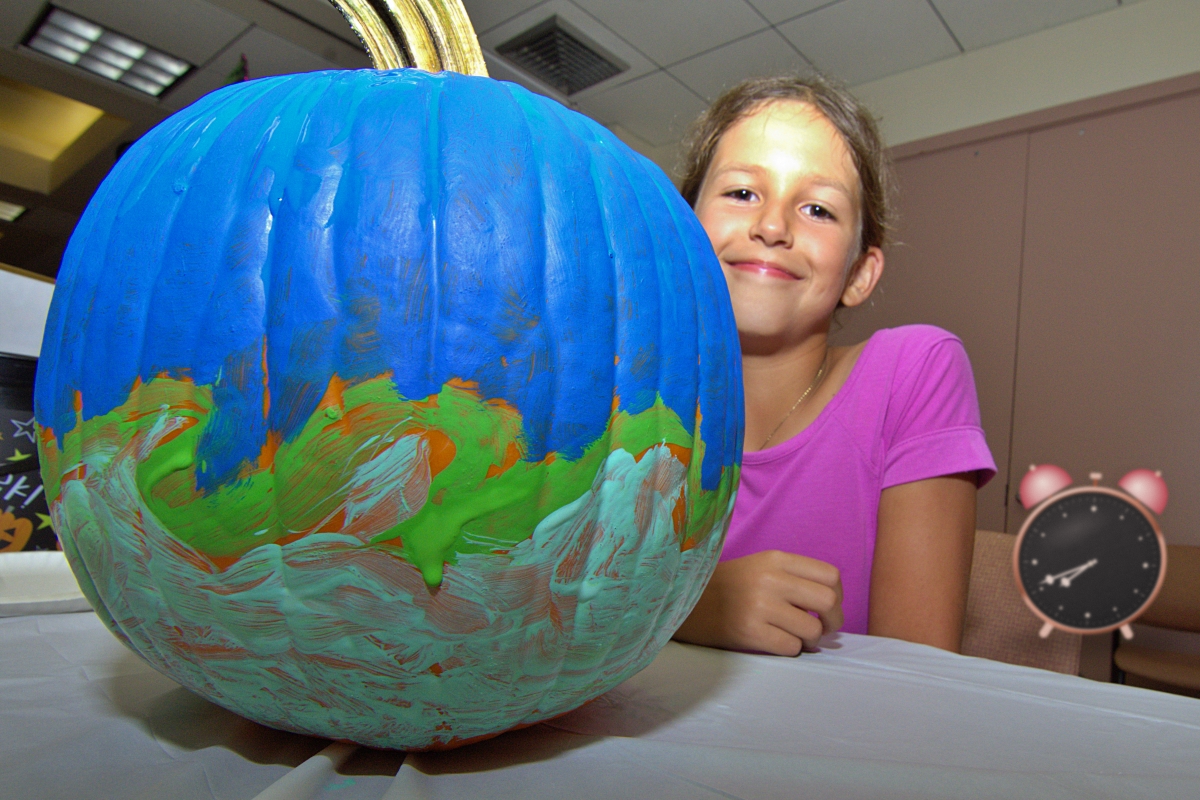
7:41
